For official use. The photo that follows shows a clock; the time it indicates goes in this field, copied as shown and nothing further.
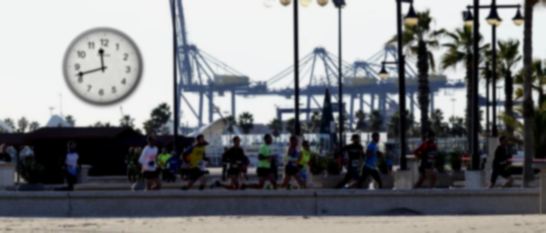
11:42
